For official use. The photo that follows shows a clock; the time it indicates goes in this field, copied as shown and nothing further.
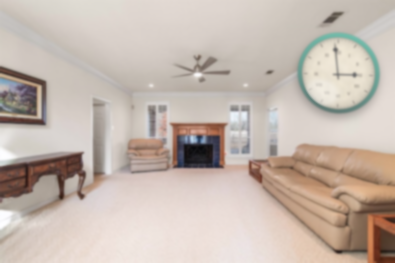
2:59
